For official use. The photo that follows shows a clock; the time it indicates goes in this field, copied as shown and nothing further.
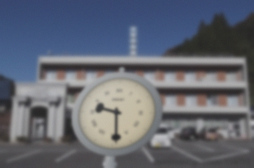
9:29
